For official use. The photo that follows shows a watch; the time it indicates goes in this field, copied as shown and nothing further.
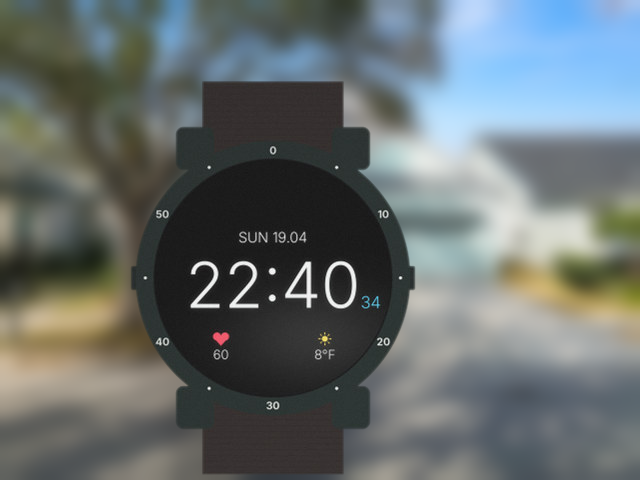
22:40:34
